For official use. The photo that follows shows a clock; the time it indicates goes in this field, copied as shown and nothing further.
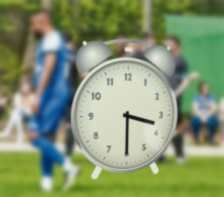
3:30
